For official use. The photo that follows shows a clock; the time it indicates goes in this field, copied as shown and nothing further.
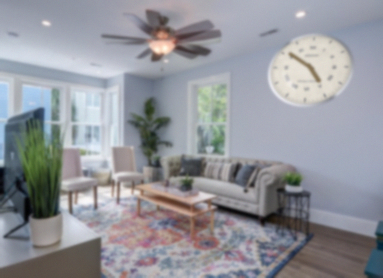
4:51
